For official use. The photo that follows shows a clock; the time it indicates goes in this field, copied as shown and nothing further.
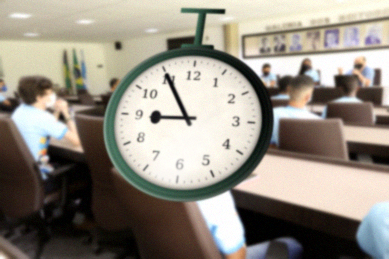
8:55
